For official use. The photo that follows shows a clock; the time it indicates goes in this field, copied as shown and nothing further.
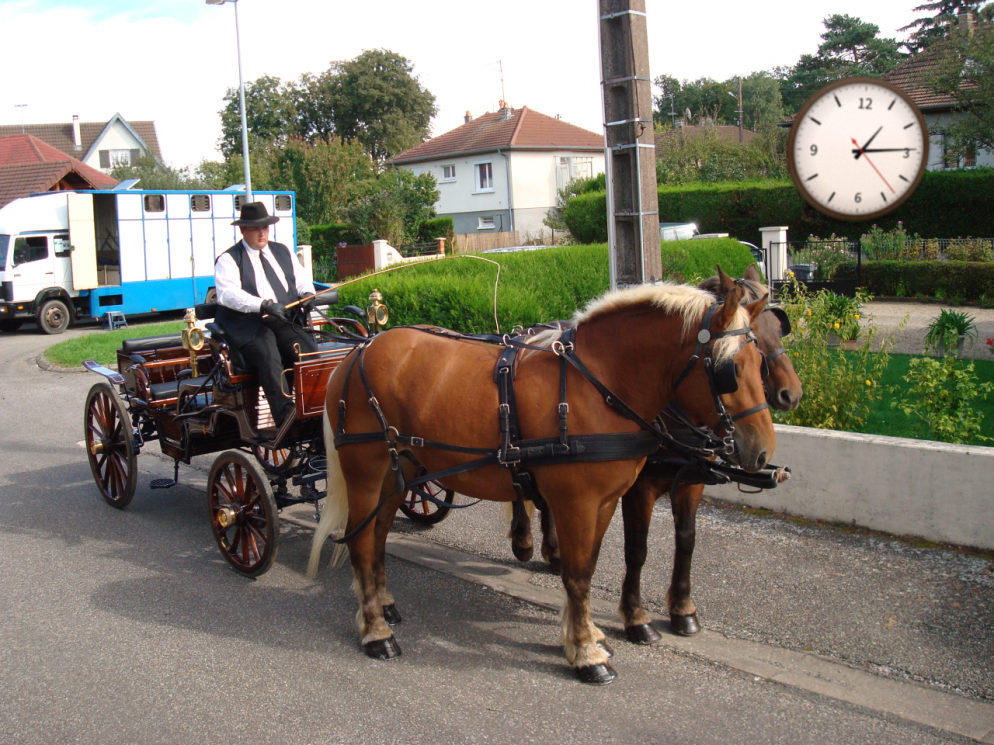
1:14:23
